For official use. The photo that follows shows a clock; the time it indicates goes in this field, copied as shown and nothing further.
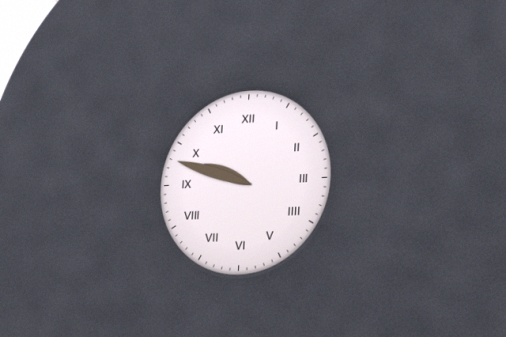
9:48
